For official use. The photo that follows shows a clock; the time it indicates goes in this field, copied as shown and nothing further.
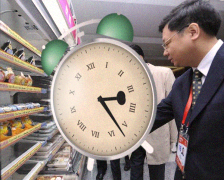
3:27
